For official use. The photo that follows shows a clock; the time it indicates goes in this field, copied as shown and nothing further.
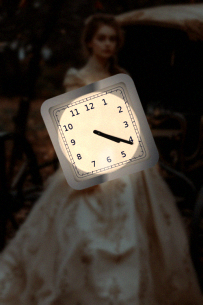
4:21
